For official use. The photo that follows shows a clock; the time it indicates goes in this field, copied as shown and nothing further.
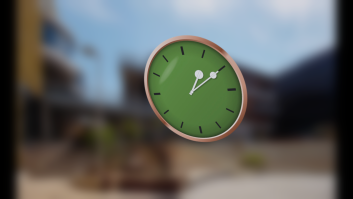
1:10
